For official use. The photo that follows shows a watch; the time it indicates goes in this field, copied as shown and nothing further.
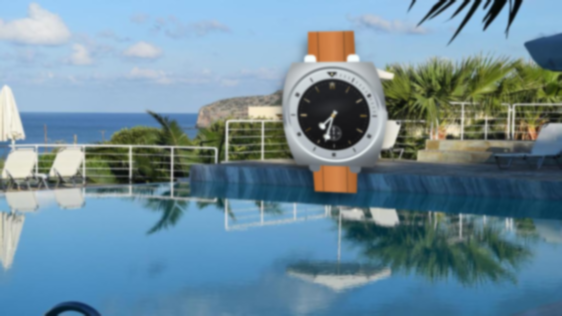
7:33
